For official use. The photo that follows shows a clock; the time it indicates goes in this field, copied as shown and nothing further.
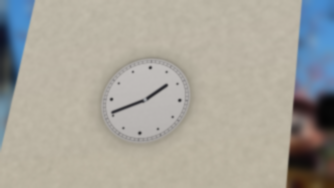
1:41
